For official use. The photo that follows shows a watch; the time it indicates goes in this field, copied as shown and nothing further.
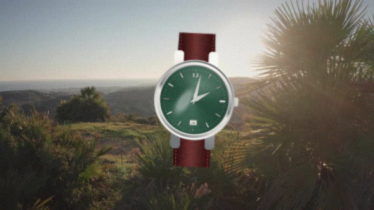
2:02
